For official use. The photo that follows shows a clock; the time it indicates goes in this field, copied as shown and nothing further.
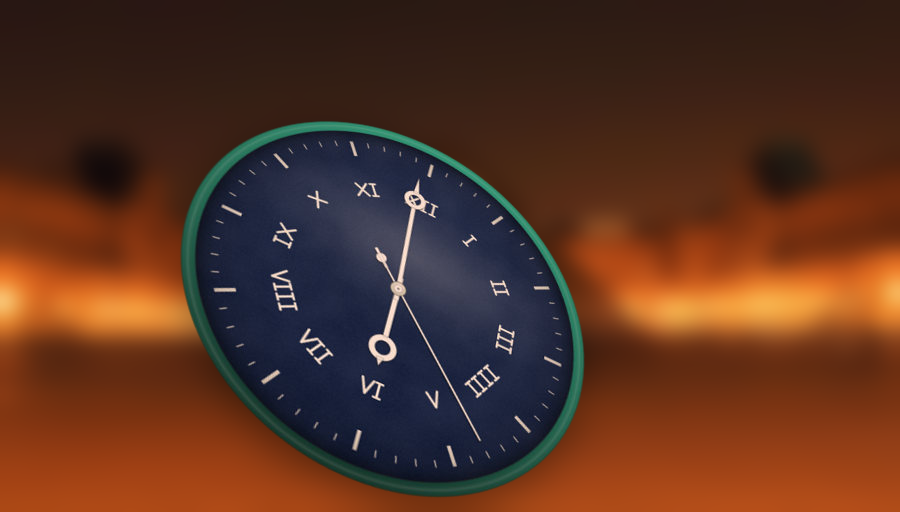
5:59:23
